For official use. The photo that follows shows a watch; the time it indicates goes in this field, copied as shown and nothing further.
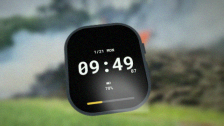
9:49
